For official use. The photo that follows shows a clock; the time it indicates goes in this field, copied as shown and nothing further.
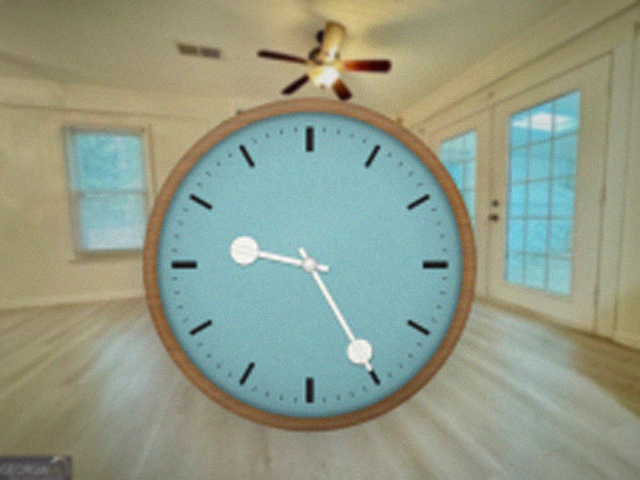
9:25
